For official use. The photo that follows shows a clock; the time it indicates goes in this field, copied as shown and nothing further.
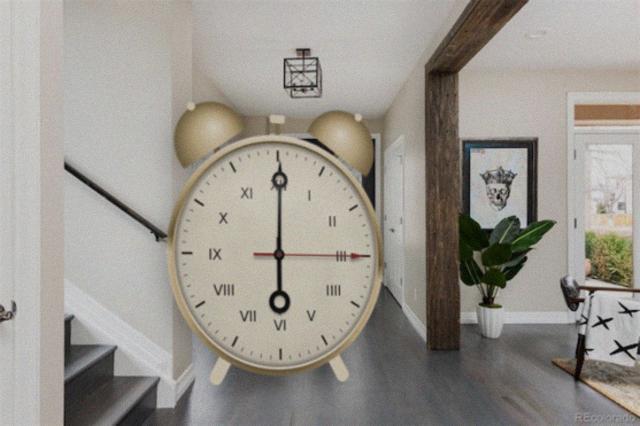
6:00:15
